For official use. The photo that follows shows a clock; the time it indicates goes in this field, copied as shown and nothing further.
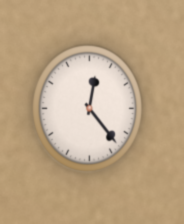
12:23
